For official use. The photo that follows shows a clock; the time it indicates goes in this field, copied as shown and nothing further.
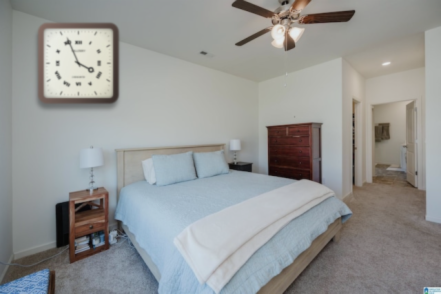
3:56
